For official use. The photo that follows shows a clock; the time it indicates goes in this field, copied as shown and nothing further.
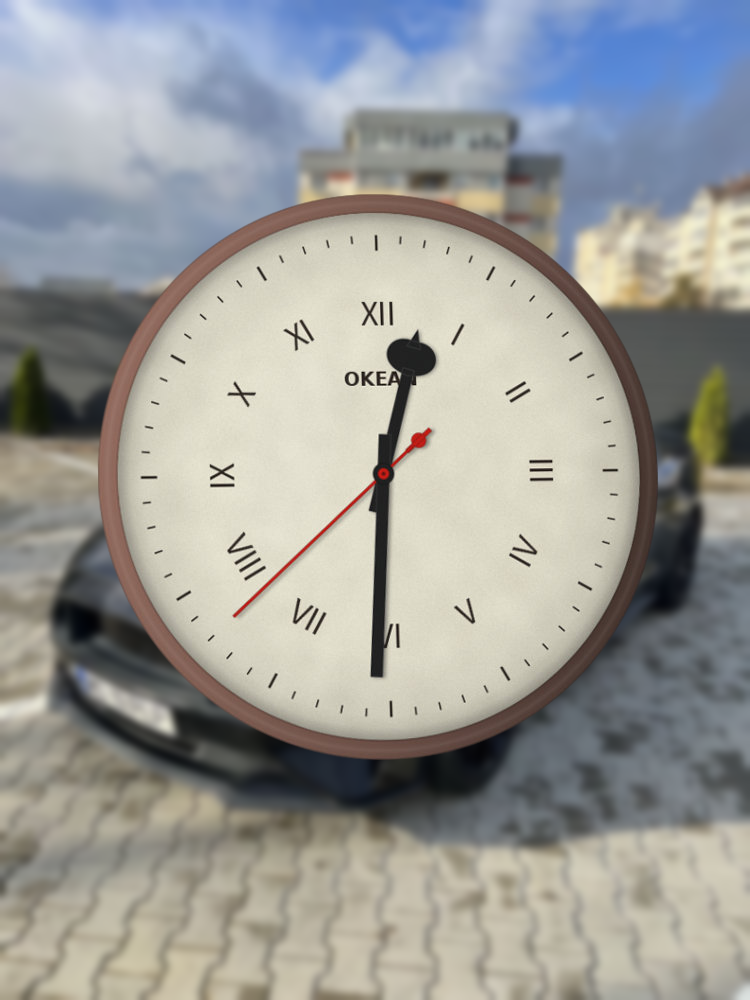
12:30:38
